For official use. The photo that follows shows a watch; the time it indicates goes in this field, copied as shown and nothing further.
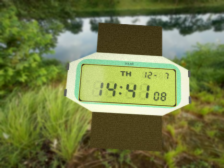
14:41:08
